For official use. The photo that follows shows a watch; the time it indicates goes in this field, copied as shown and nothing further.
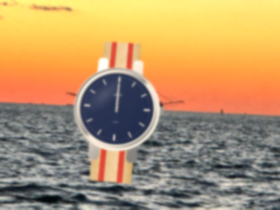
12:00
